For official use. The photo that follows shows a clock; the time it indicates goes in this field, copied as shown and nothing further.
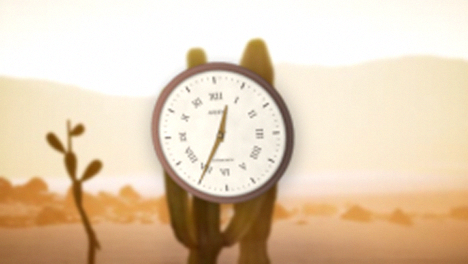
12:35
